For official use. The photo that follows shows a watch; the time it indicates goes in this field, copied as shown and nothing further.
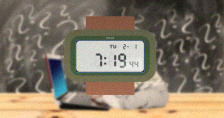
7:19:44
